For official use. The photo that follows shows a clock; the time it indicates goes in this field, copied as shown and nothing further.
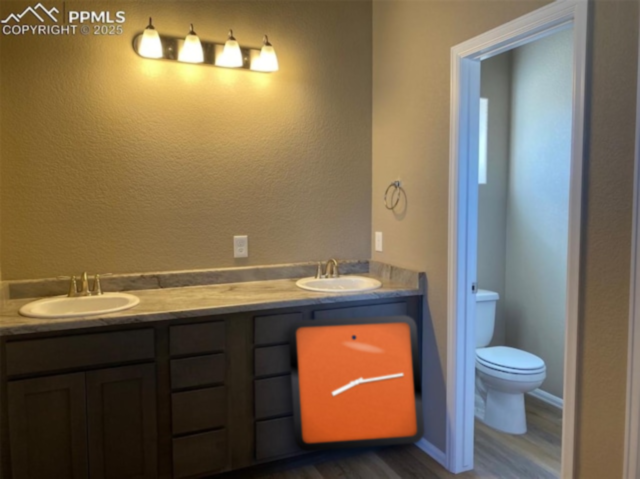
8:14
